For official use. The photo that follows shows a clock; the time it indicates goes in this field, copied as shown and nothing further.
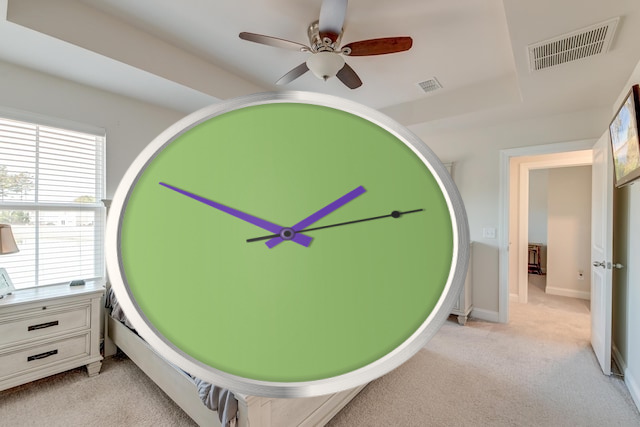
1:49:13
